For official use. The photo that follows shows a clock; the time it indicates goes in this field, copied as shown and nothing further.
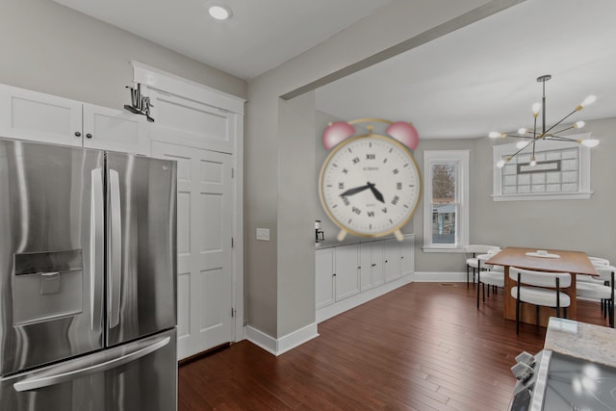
4:42
